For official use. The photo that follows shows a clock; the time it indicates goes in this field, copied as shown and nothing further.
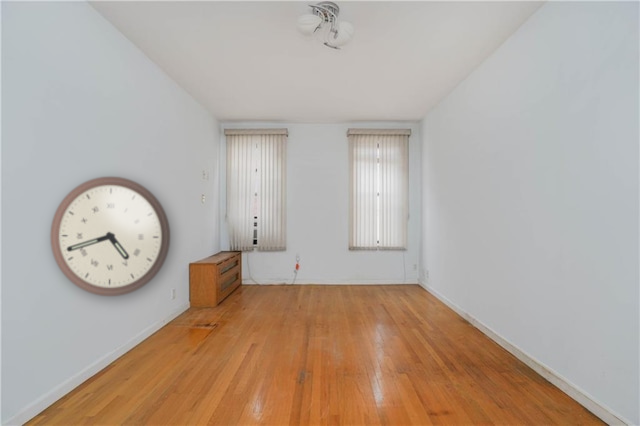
4:42
